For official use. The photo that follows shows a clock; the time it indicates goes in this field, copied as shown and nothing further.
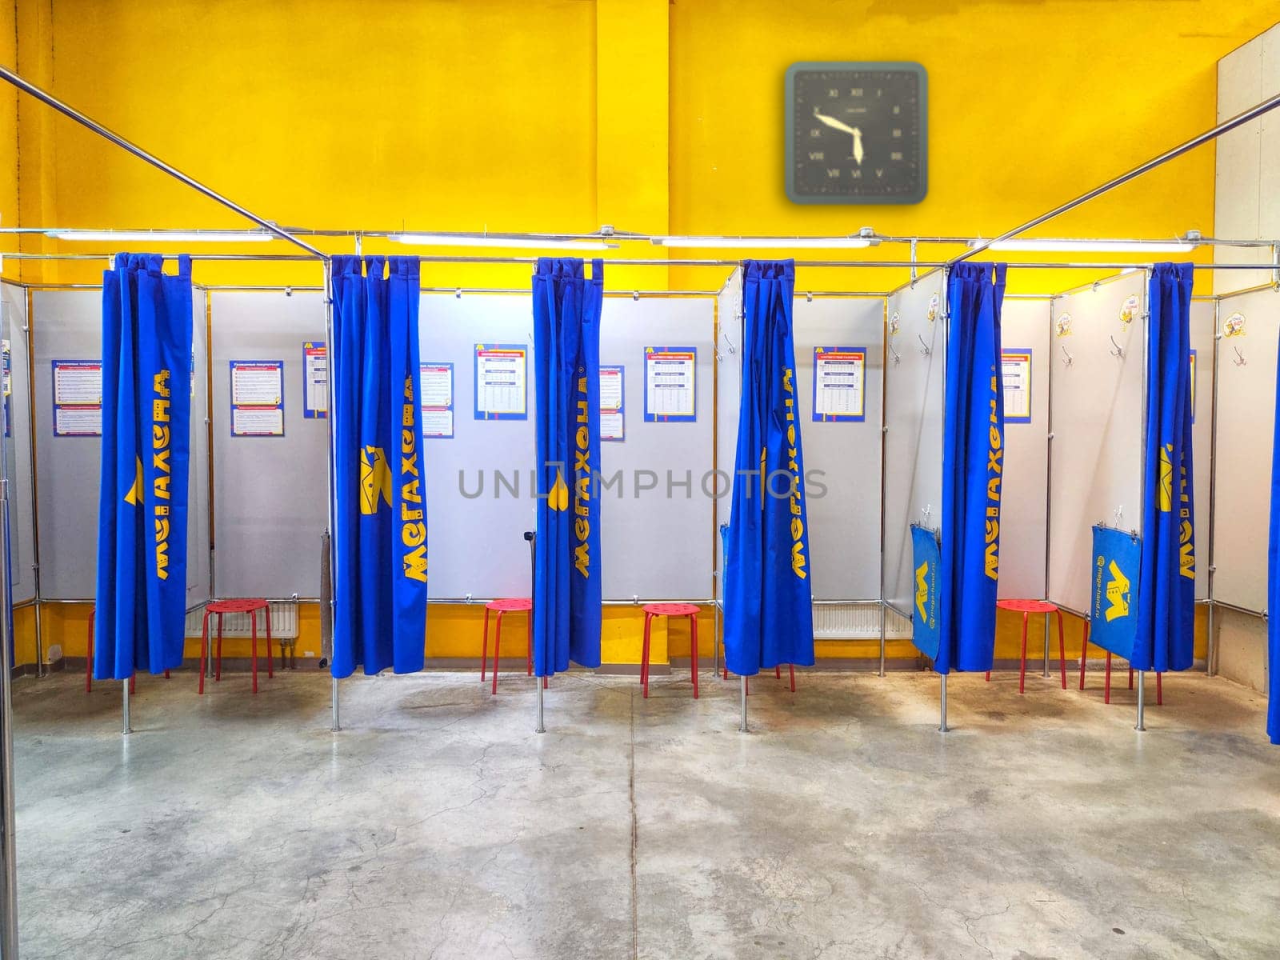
5:49
